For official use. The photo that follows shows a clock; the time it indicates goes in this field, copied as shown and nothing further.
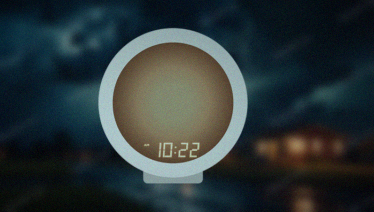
10:22
